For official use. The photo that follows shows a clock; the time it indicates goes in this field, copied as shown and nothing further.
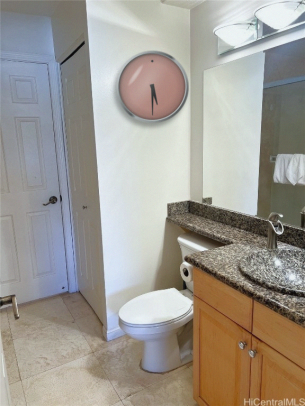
5:30
